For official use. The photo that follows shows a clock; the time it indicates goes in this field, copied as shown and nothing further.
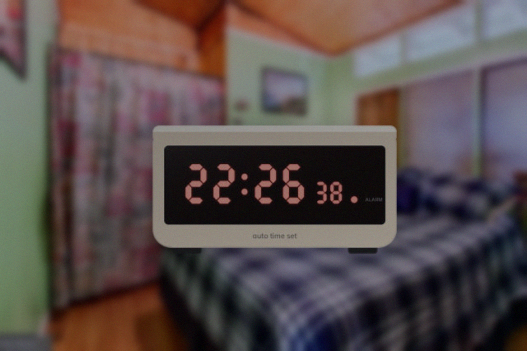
22:26:38
